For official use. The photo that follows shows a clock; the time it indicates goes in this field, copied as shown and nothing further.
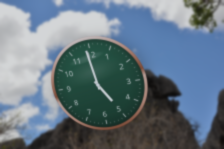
4:59
